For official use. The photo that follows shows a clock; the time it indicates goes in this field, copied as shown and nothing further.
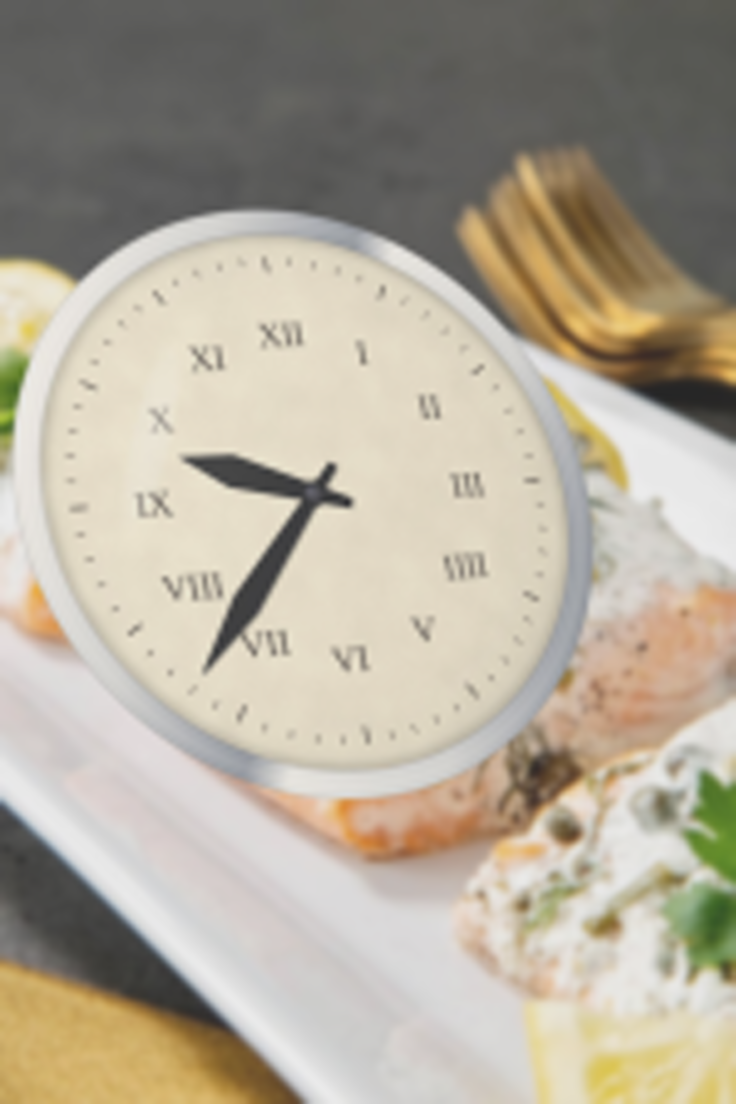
9:37
